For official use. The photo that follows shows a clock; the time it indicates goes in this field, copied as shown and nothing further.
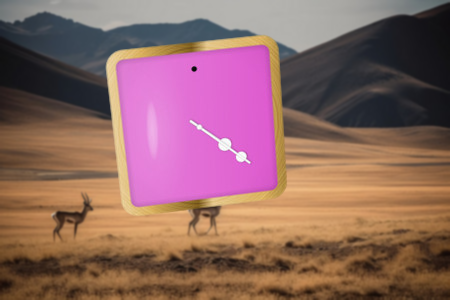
4:22
